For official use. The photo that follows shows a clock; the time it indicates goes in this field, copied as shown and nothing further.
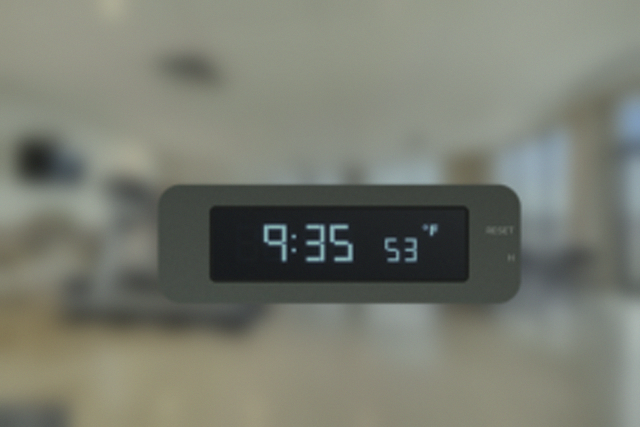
9:35
